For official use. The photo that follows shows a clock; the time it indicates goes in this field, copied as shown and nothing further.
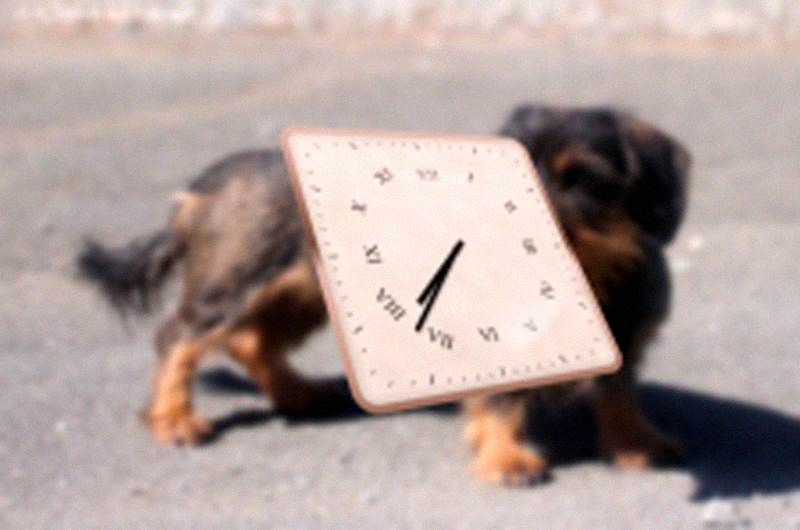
7:37
